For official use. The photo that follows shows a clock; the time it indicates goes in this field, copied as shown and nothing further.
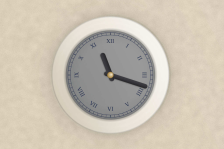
11:18
